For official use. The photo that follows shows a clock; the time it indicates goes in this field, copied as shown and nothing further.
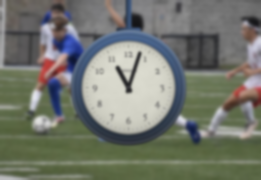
11:03
